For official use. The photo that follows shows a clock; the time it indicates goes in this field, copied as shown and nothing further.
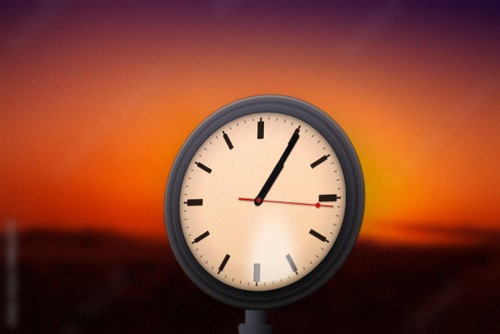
1:05:16
